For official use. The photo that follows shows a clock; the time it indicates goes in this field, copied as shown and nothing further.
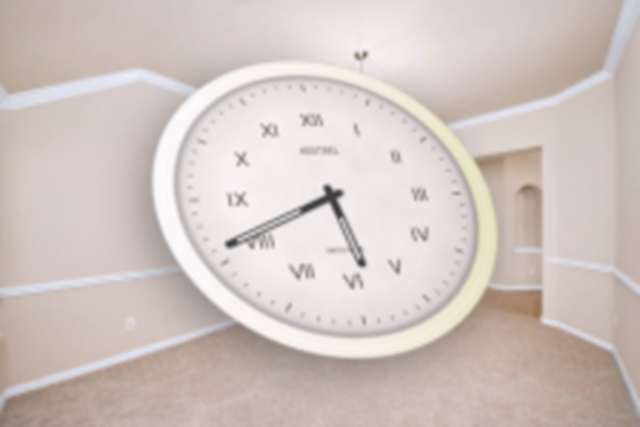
5:41
